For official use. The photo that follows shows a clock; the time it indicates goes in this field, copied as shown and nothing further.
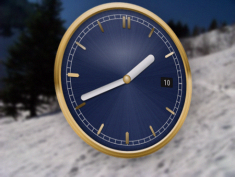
1:41
